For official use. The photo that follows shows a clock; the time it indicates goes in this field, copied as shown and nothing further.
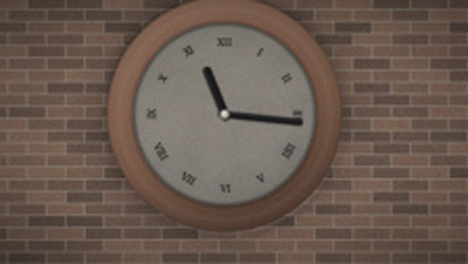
11:16
